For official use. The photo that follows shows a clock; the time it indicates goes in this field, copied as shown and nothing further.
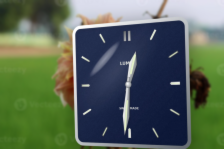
12:31
